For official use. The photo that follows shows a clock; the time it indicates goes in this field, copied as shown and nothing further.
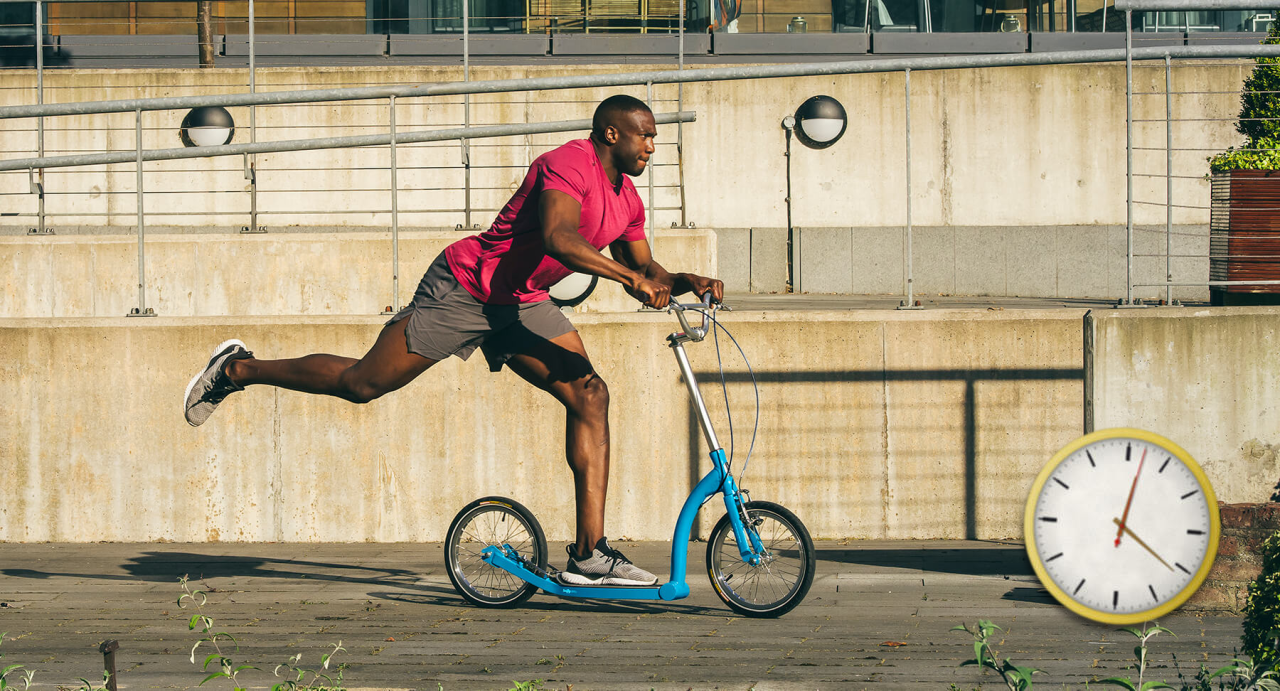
12:21:02
